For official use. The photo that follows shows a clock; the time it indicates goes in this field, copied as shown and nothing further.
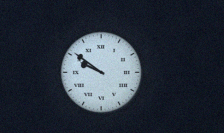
9:51
